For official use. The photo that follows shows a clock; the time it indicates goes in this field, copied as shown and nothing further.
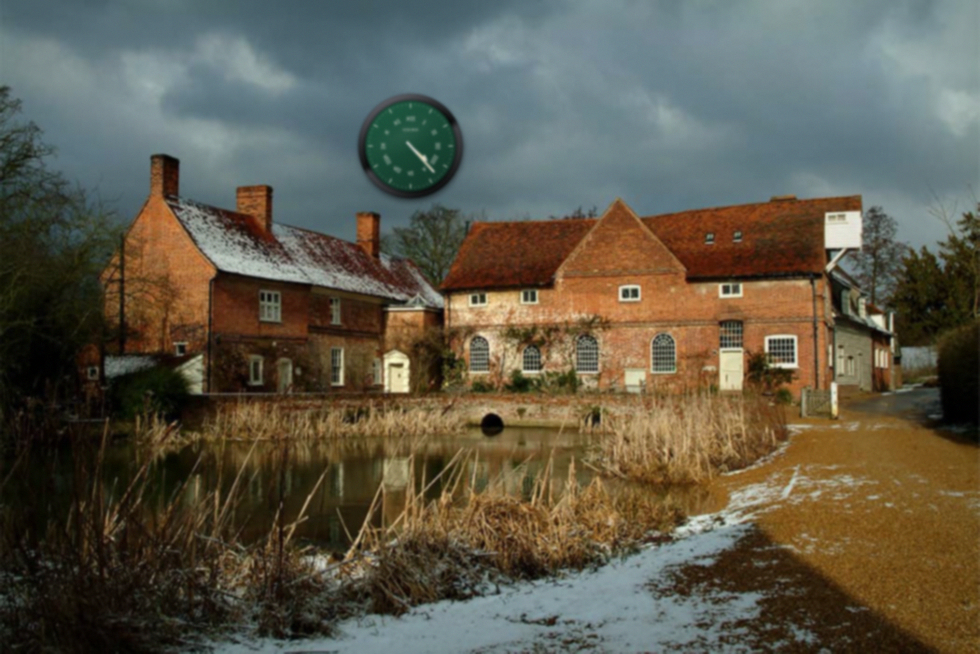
4:23
